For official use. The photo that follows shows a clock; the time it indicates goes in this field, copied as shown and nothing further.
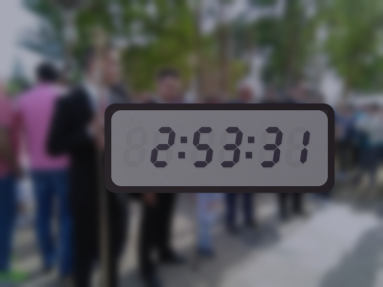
2:53:31
